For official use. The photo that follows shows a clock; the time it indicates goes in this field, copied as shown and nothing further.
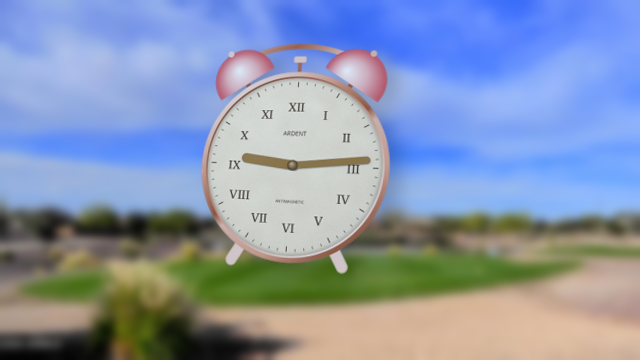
9:14
